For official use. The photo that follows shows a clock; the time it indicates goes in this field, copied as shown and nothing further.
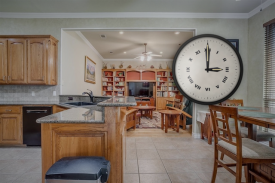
3:00
